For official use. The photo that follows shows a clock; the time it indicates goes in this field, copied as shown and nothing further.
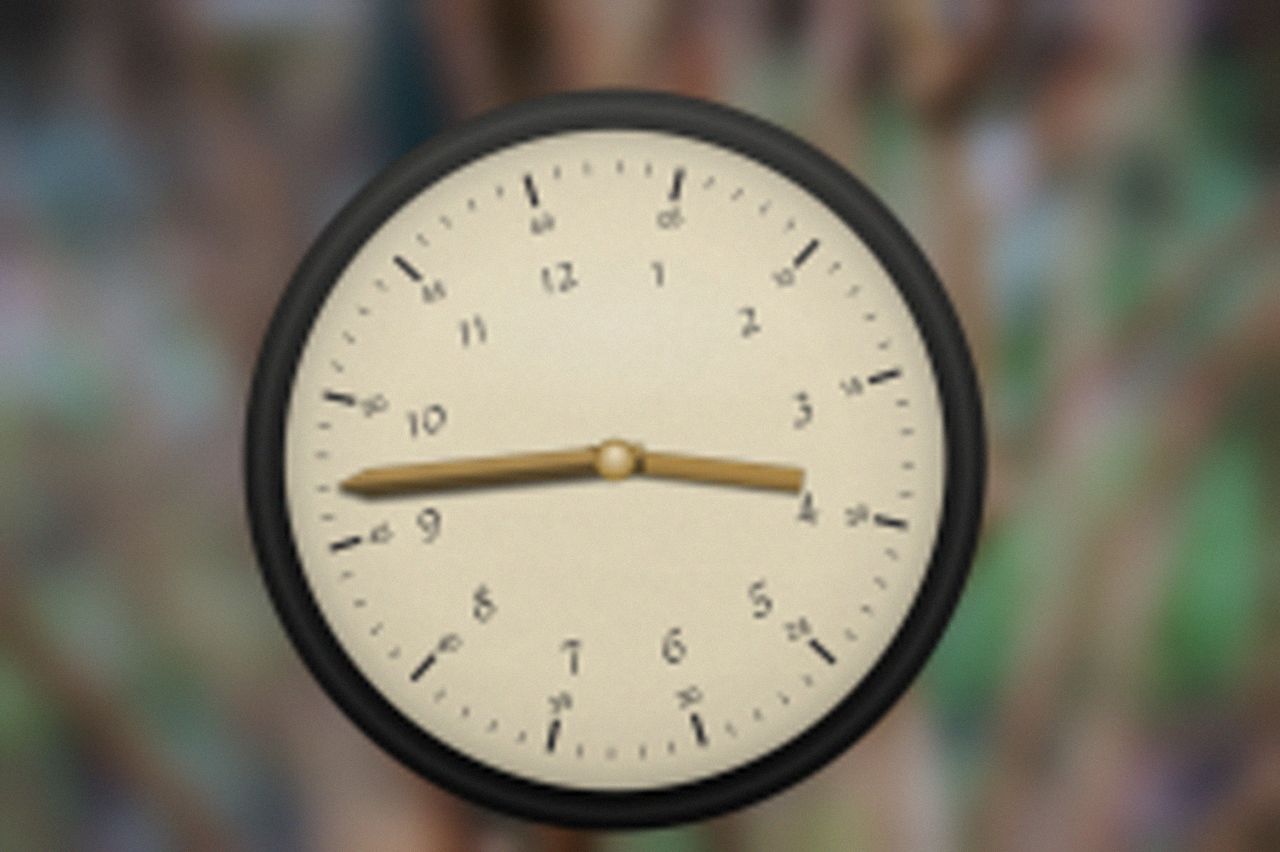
3:47
